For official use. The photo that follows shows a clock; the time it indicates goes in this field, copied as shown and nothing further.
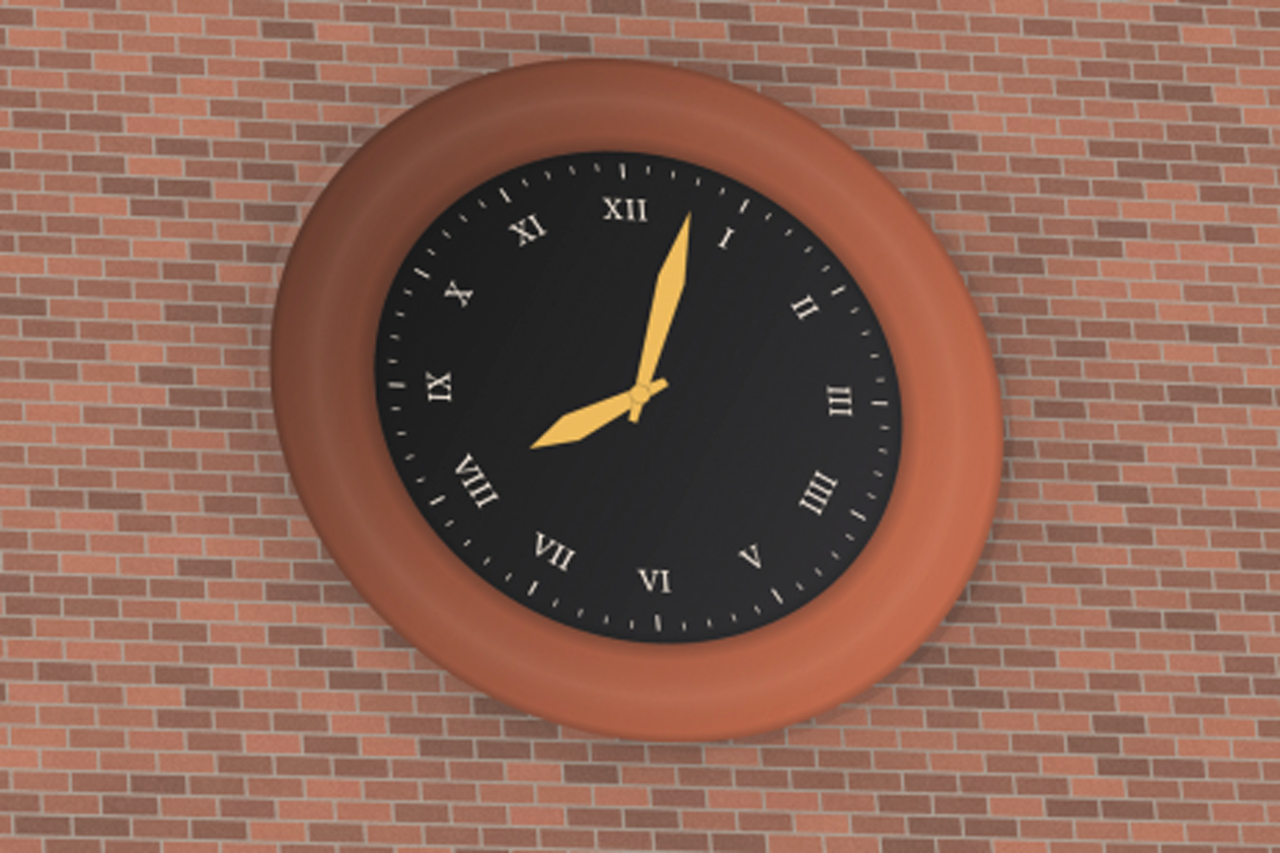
8:03
